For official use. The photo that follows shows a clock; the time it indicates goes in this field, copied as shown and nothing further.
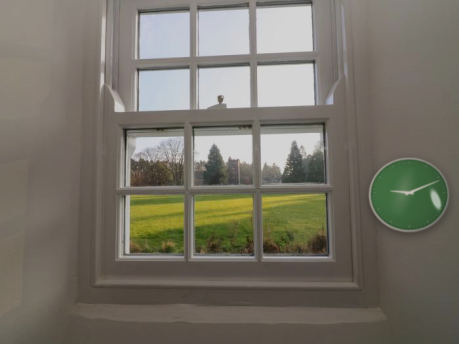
9:11
